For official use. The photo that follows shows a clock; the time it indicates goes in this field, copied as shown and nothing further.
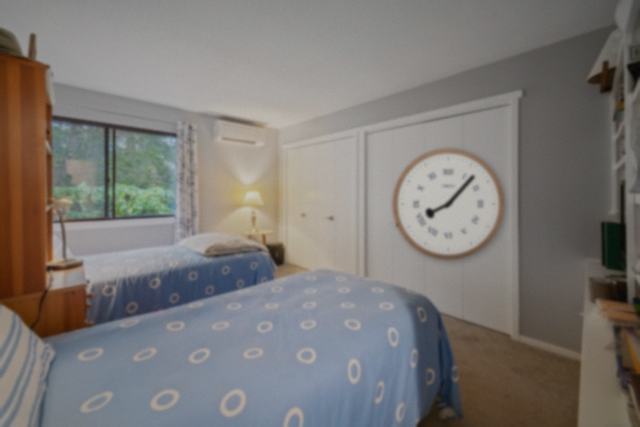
8:07
